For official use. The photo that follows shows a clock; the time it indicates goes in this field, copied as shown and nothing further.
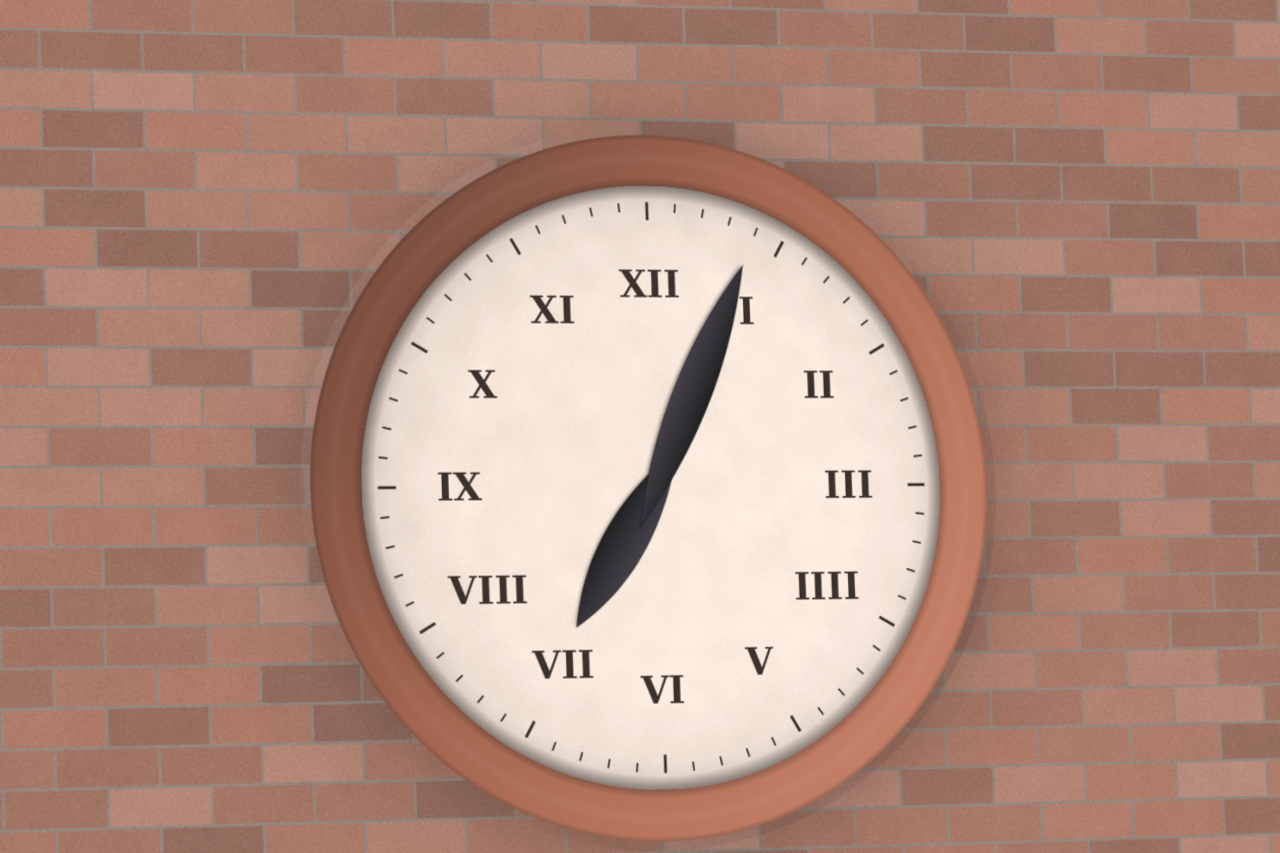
7:04
